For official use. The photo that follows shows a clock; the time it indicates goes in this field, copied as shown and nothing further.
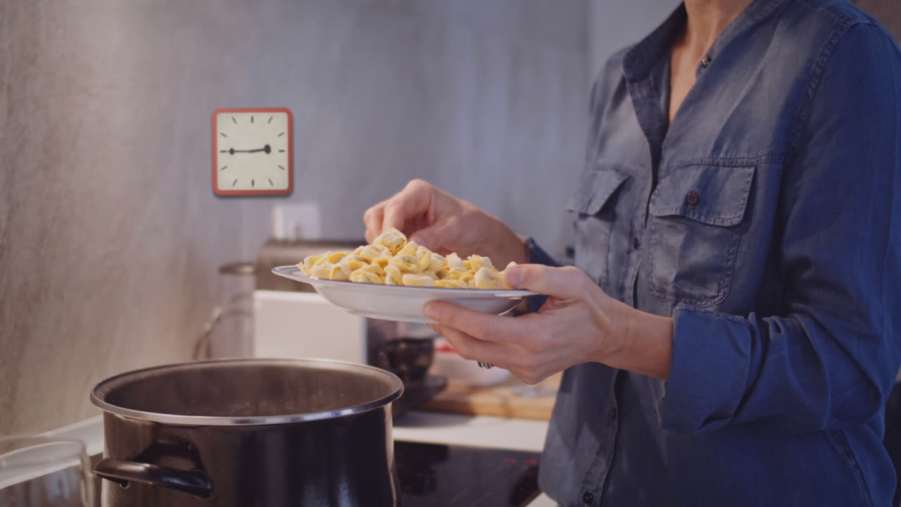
2:45
